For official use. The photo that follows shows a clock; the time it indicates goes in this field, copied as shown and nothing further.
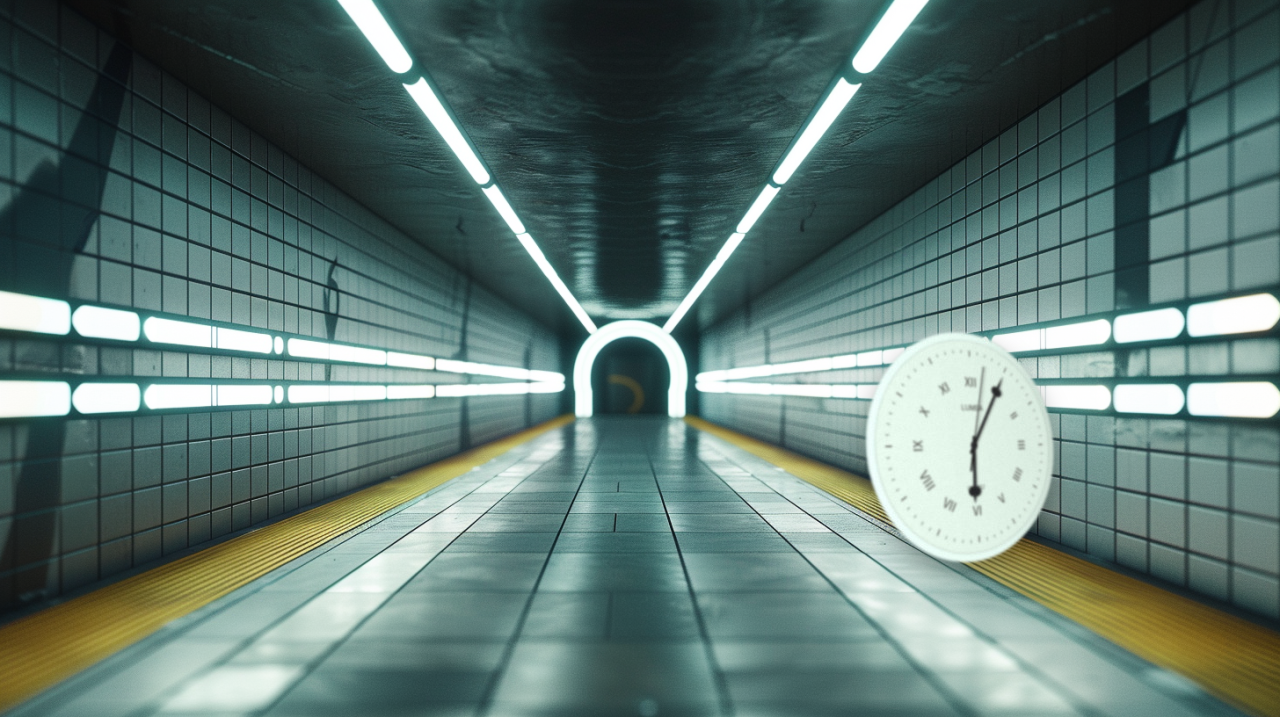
6:05:02
